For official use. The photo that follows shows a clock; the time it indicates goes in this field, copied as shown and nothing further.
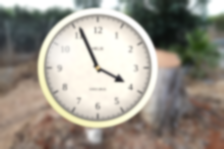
3:56
